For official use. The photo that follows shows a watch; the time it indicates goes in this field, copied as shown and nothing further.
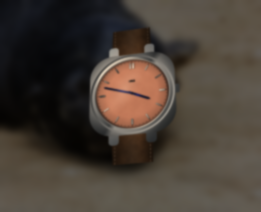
3:48
